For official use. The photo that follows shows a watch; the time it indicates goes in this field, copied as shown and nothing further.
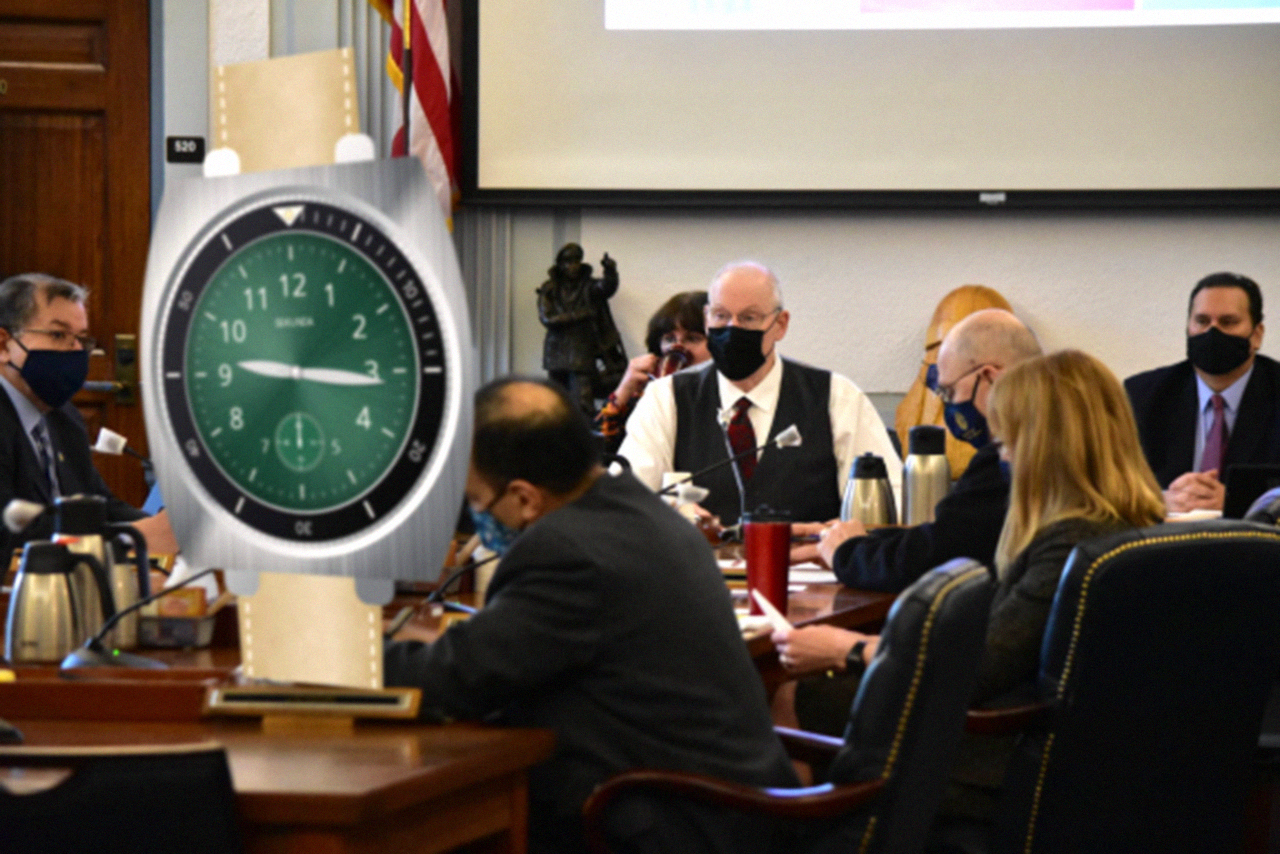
9:16
